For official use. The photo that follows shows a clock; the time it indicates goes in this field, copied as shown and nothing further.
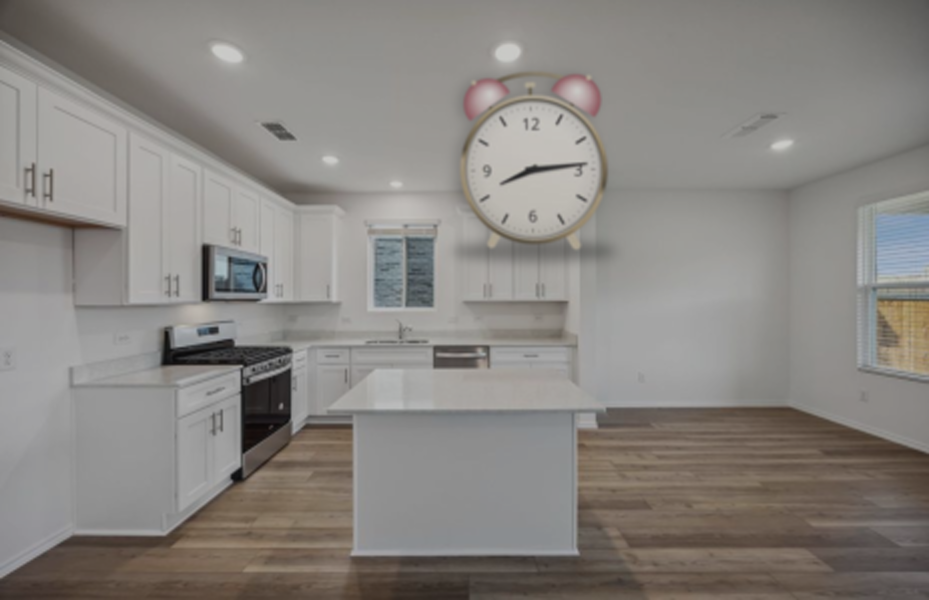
8:14
